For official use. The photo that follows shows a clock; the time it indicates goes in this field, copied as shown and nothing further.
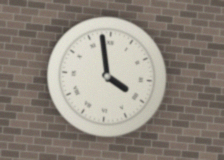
3:58
